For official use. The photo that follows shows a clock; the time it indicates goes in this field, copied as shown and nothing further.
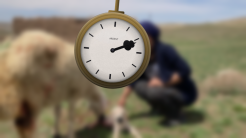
2:11
